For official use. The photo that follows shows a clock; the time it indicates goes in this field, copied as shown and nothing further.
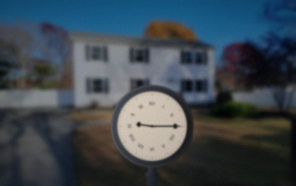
9:15
